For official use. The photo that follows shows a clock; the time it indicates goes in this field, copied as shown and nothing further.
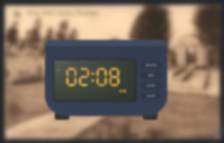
2:08
